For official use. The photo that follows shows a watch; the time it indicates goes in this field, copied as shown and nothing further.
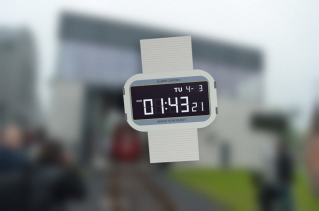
1:43:21
